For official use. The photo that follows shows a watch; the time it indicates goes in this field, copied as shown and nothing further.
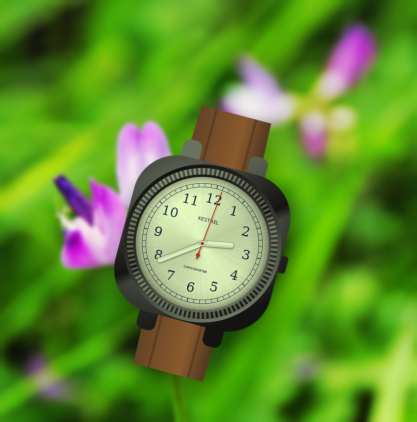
2:39:01
